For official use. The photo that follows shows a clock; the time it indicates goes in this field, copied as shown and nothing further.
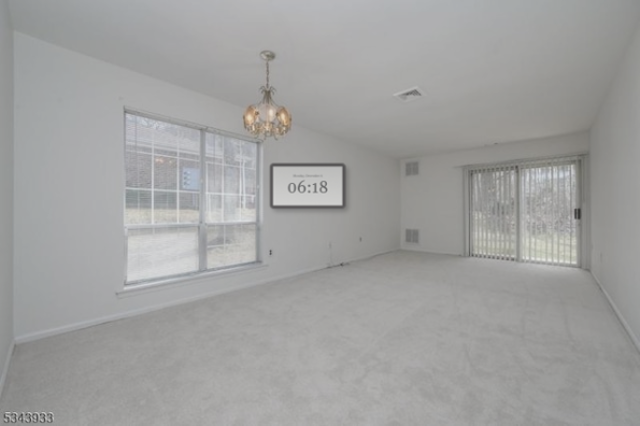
6:18
